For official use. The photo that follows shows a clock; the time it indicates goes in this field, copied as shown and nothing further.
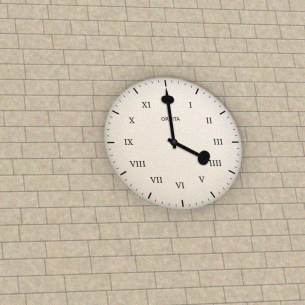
4:00
